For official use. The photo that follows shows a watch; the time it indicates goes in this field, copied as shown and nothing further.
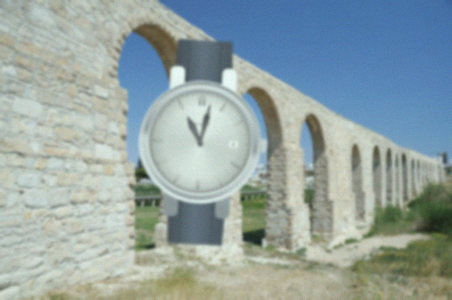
11:02
